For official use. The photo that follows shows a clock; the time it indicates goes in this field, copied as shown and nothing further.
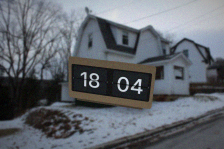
18:04
